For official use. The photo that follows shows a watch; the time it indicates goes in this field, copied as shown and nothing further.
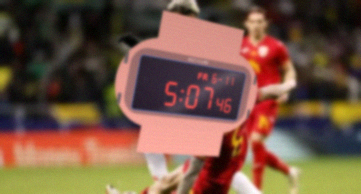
5:07:46
